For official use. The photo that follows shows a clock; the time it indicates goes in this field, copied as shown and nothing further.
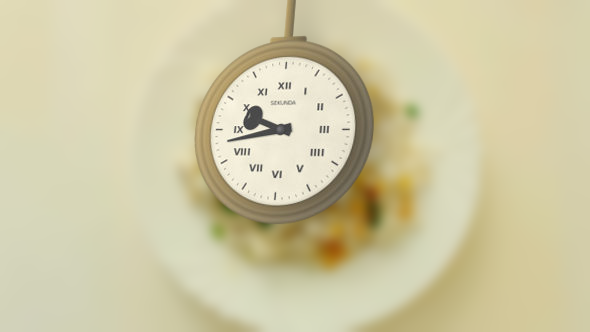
9:43
